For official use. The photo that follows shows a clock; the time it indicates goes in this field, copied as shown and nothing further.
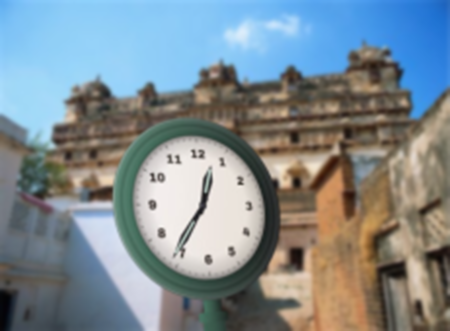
12:36
